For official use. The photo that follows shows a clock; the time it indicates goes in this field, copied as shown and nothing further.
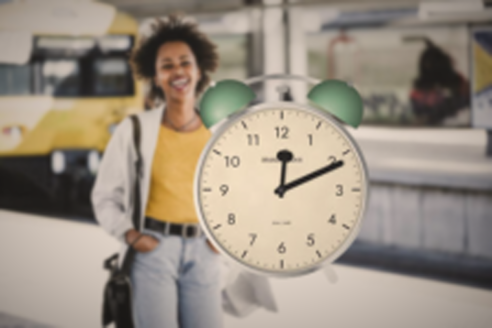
12:11
